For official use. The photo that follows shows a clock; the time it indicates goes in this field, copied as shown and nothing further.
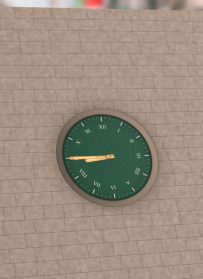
8:45
